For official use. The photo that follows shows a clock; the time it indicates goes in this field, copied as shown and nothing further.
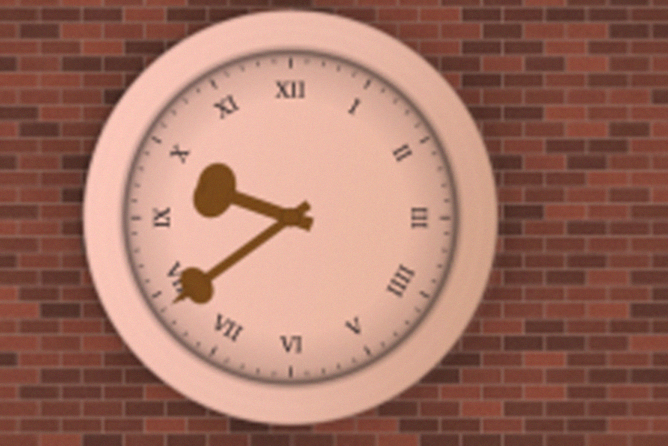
9:39
